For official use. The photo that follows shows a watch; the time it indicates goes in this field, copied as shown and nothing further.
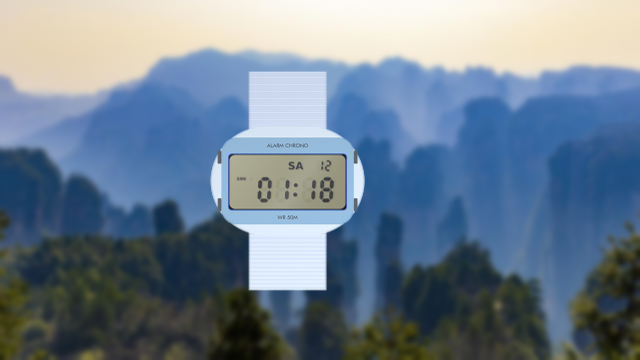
1:18
